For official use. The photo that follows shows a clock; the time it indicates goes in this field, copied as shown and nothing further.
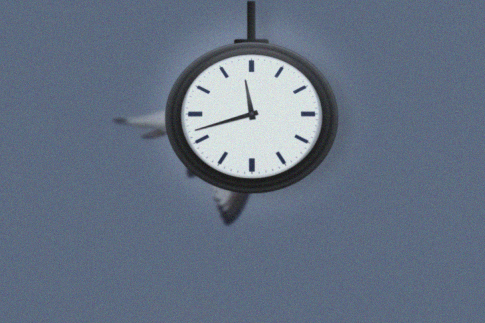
11:42
